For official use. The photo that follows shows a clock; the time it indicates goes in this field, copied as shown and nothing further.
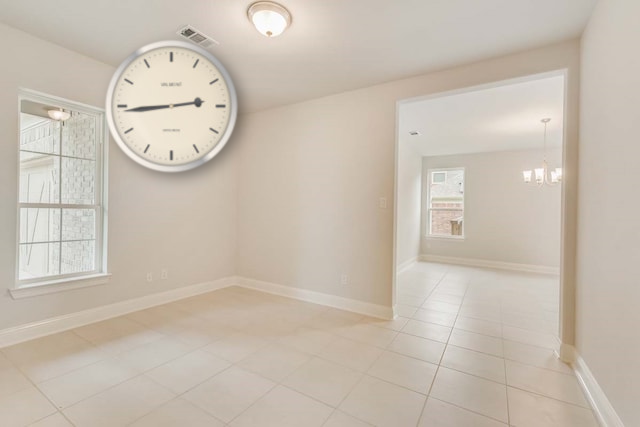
2:44
